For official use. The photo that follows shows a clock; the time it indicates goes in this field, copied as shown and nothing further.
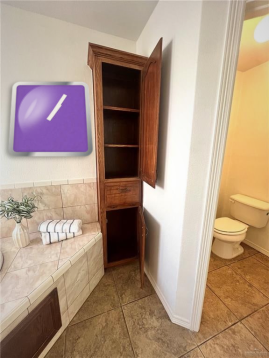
1:05
